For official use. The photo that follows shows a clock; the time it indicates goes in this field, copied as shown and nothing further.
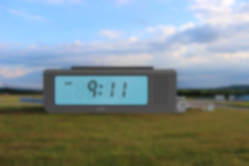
9:11
